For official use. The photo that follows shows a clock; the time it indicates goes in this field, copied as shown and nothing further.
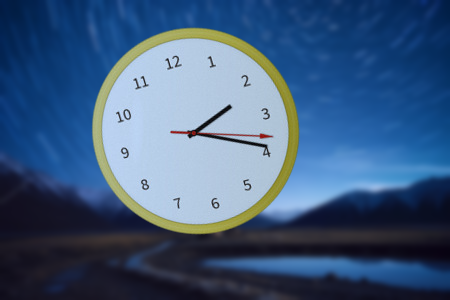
2:19:18
